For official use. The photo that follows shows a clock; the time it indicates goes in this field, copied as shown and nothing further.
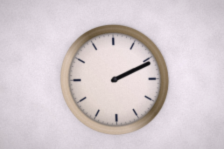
2:11
